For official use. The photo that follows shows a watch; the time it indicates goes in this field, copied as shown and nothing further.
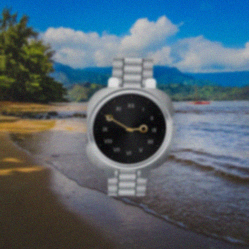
2:50
